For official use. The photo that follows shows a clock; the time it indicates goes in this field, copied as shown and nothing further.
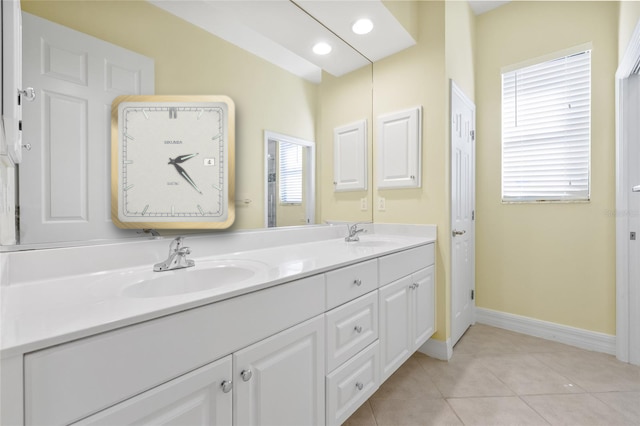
2:23
